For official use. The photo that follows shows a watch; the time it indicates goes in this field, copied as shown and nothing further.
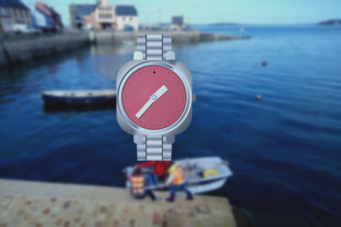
1:37
